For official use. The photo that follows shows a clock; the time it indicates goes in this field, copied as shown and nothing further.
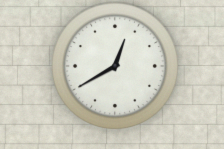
12:40
